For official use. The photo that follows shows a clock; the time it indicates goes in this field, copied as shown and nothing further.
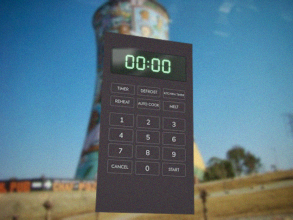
0:00
